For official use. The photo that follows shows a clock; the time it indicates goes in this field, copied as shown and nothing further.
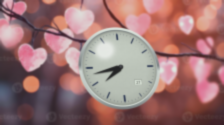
7:43
